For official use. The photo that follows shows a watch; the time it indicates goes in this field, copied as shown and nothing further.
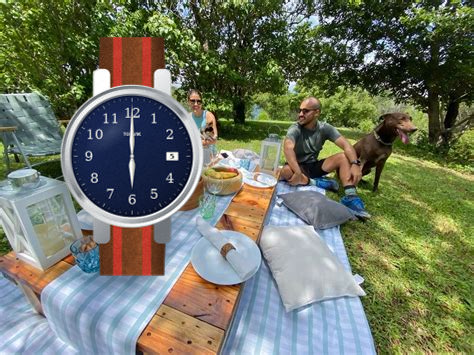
6:00
